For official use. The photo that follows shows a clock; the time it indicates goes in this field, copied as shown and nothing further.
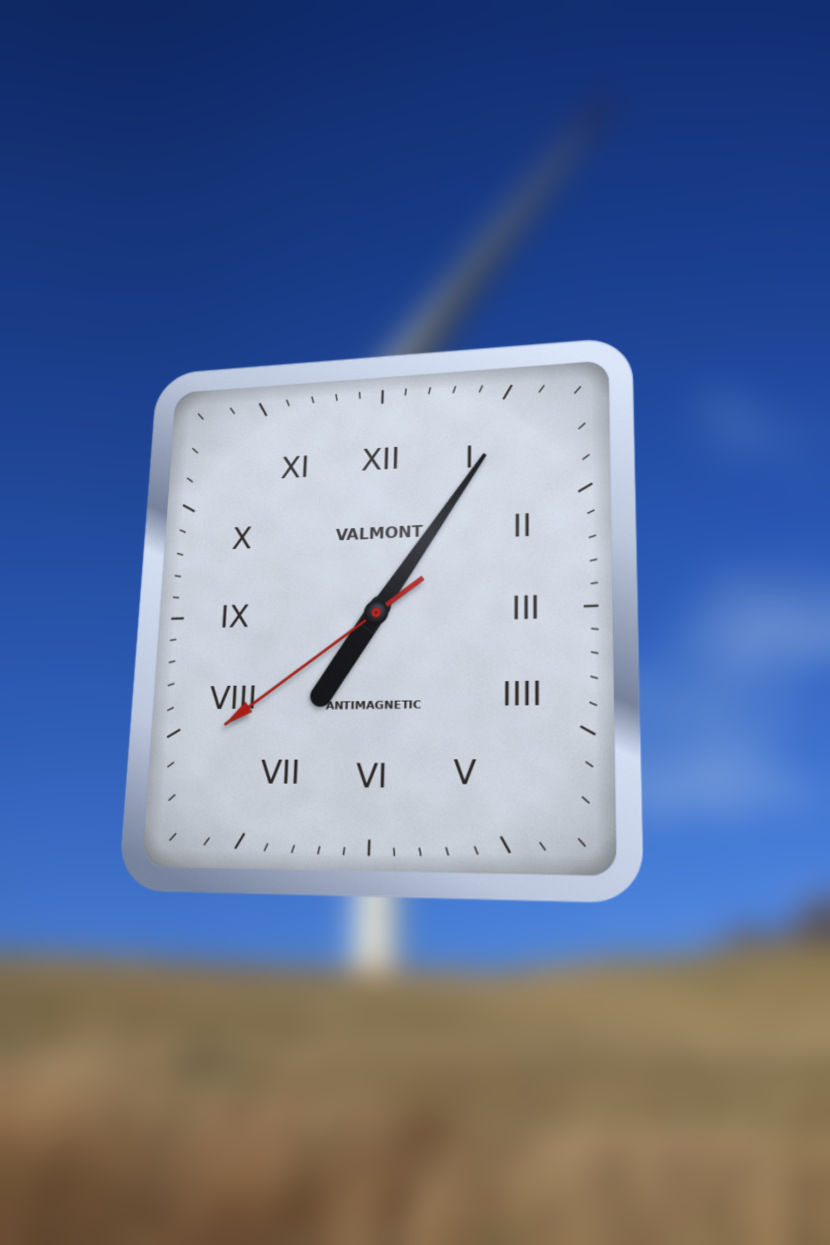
7:05:39
